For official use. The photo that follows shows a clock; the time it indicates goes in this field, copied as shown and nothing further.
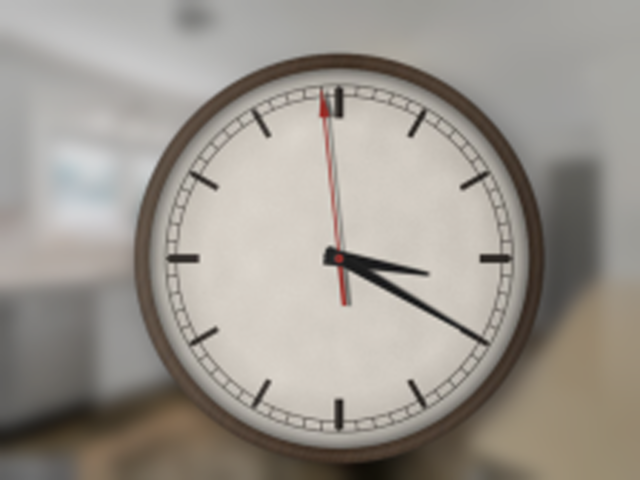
3:19:59
